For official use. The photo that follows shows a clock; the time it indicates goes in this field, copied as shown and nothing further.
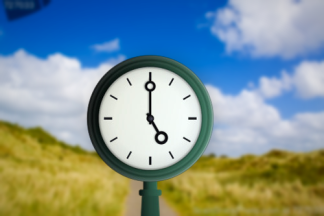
5:00
